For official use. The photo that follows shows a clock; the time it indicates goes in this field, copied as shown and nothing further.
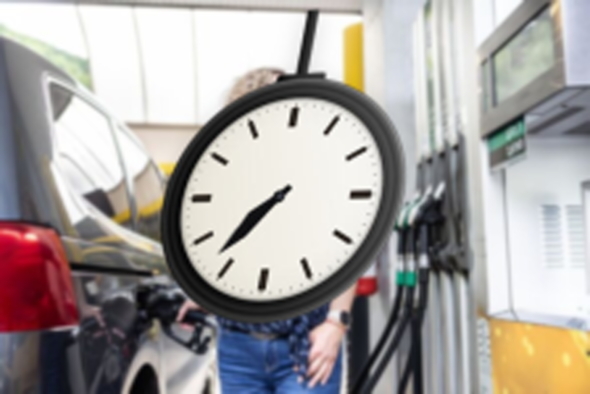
7:37
